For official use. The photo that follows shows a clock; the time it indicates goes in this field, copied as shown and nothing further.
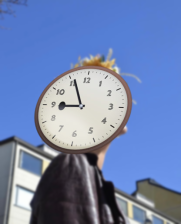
8:56
